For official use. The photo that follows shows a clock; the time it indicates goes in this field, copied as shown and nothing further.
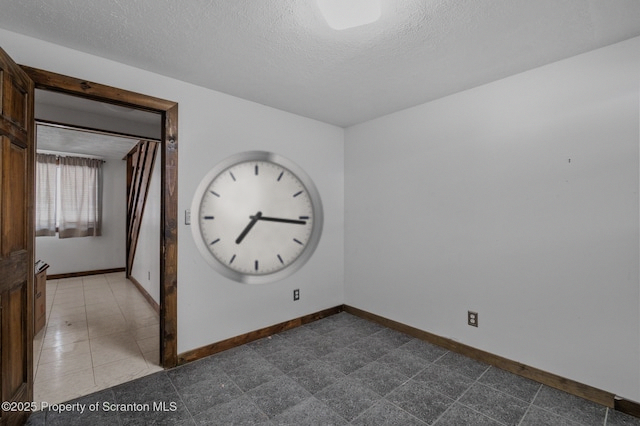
7:16
